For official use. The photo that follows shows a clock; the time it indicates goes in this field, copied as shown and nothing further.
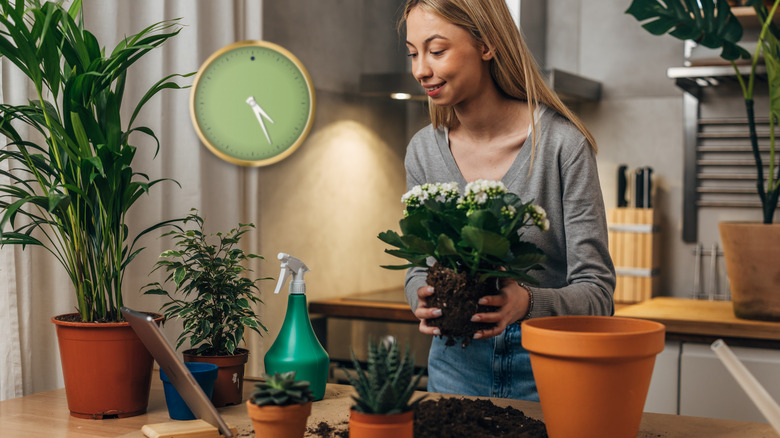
4:26
